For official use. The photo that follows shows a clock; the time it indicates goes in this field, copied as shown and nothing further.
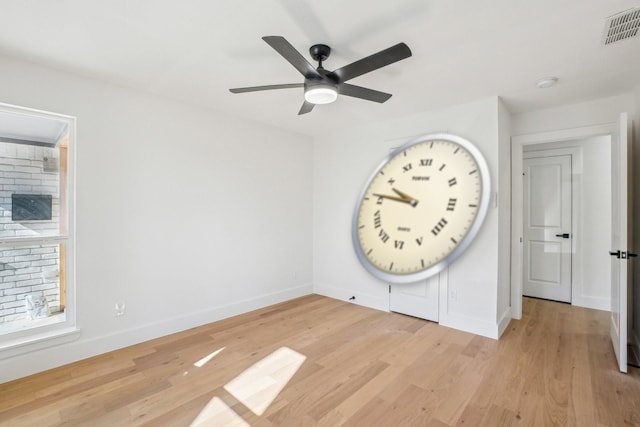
9:46
